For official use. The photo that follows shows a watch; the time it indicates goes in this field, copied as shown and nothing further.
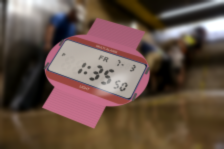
1:35:50
